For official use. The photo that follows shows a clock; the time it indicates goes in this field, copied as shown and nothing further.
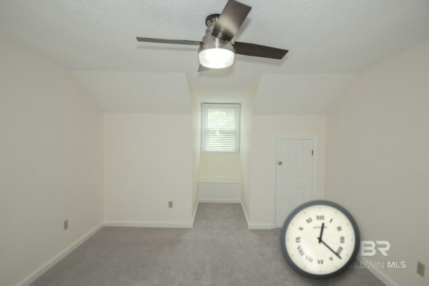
12:22
